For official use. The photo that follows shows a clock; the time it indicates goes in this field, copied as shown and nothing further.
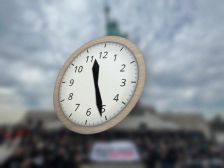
11:26
